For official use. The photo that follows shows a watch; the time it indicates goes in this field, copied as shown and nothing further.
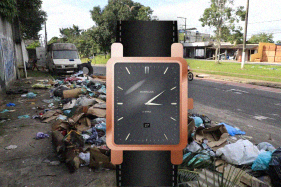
3:09
